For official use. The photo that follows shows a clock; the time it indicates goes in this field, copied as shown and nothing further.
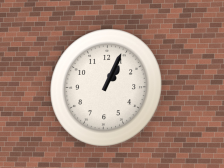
1:04
